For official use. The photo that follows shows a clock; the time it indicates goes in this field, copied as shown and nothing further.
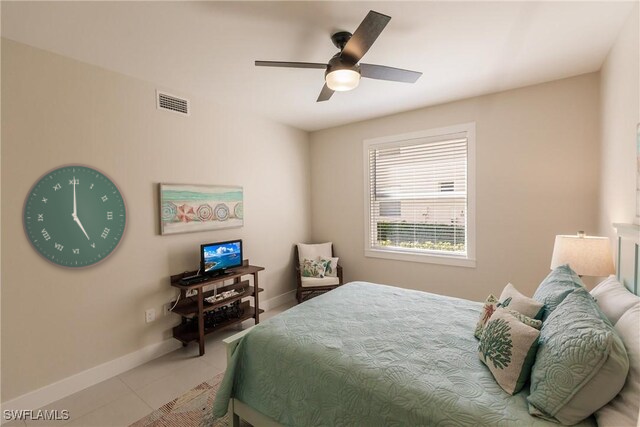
5:00
